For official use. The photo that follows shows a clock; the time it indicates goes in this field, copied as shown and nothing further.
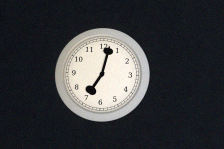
7:02
